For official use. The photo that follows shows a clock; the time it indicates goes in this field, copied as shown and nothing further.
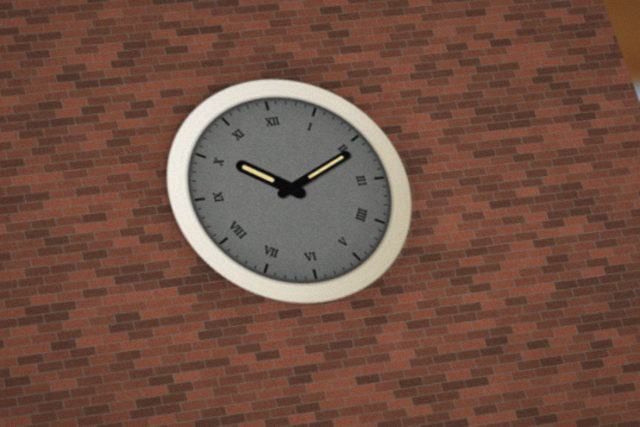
10:11
